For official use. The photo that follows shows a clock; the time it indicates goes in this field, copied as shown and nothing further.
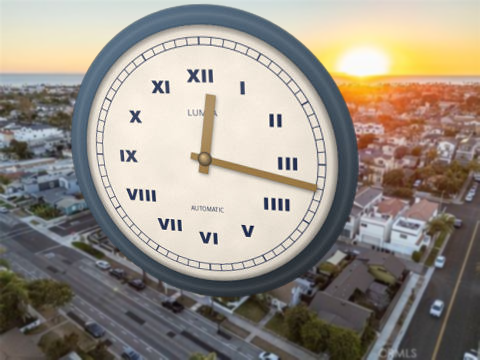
12:17
